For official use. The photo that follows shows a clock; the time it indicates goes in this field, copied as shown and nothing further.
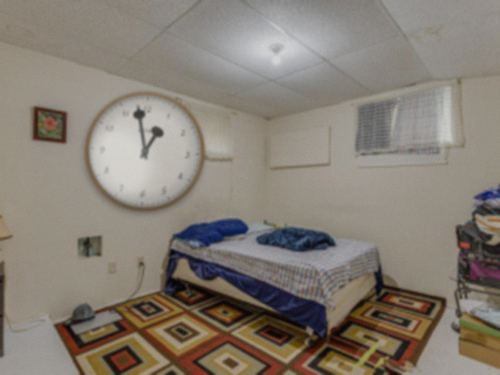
12:58
